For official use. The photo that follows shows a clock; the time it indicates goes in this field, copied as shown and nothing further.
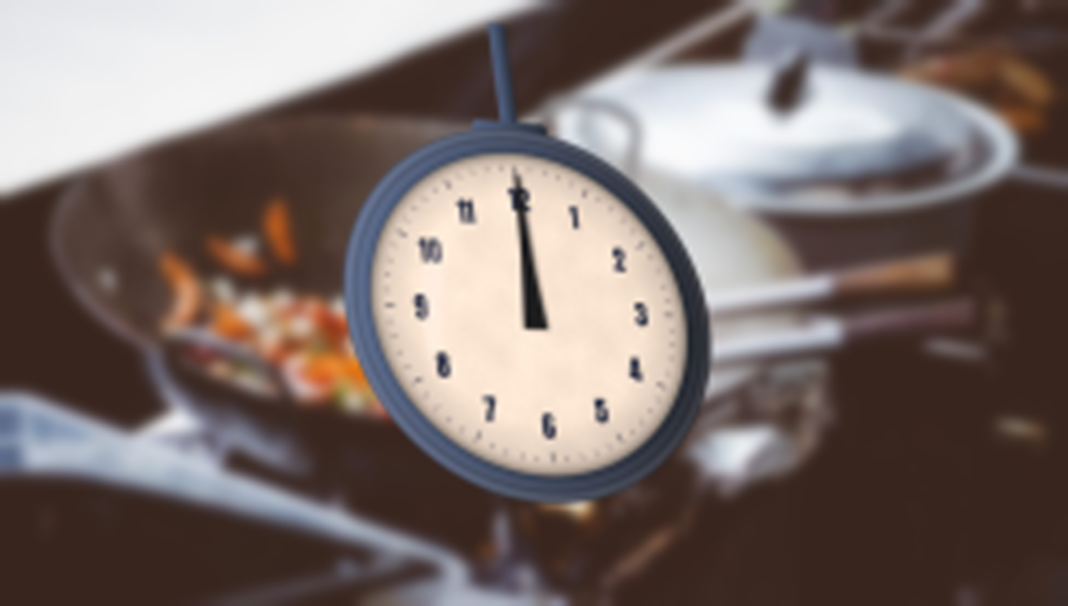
12:00
